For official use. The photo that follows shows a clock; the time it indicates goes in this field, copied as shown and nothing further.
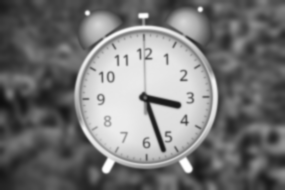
3:27:00
